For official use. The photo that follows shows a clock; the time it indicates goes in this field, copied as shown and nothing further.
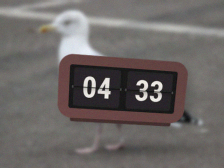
4:33
